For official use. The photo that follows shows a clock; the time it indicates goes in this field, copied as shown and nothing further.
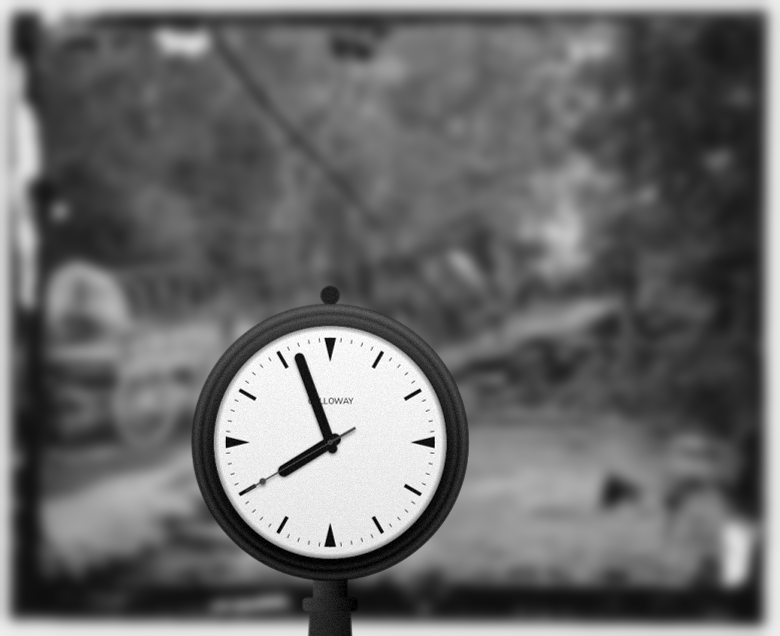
7:56:40
